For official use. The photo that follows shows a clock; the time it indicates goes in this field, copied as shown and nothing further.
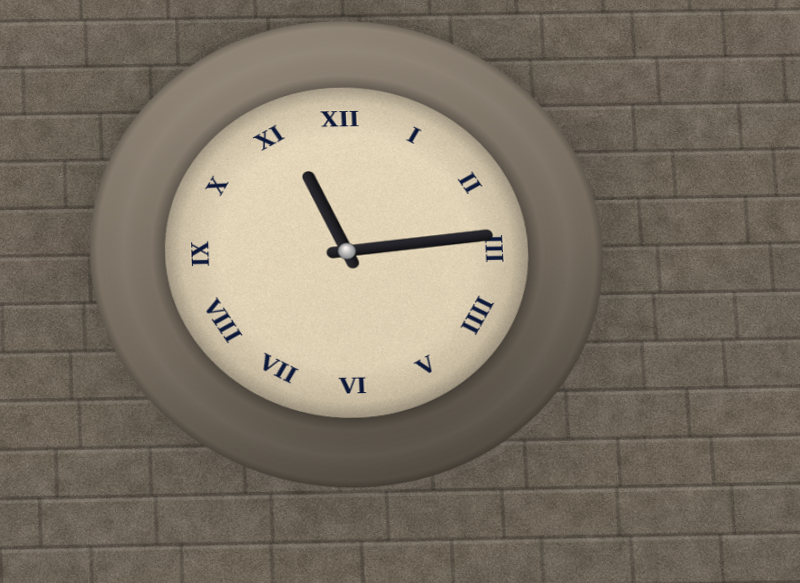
11:14
